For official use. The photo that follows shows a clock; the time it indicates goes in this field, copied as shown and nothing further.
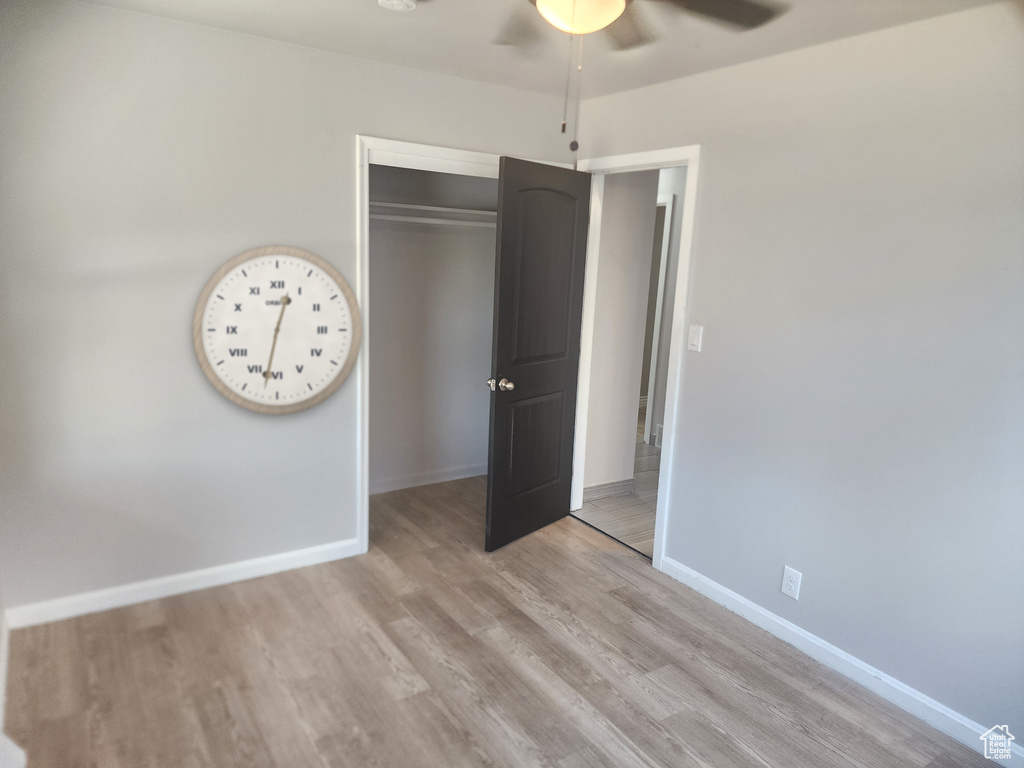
12:32
